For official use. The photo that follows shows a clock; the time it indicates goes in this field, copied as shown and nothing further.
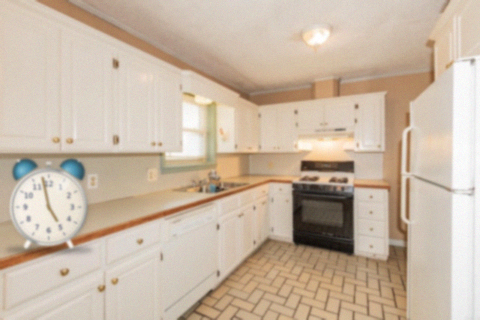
4:58
